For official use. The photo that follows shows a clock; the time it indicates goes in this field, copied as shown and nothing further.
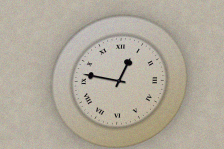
12:47
